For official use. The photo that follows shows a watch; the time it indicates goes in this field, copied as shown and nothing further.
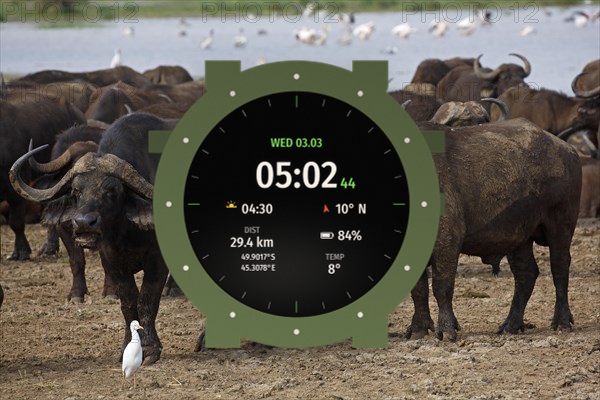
5:02:44
